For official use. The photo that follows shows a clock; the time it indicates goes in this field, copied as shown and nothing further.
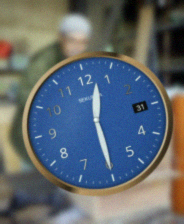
12:30
